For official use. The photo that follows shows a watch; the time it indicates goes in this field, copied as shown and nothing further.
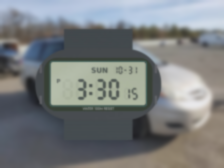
3:30:15
